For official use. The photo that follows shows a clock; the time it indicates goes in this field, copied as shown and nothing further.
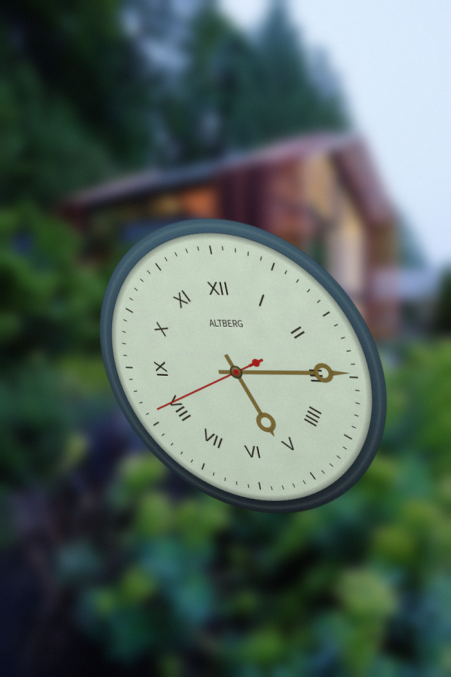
5:14:41
